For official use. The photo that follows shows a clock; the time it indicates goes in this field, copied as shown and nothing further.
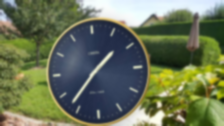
1:37
